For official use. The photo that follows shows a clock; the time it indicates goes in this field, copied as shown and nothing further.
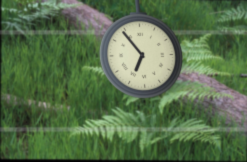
6:54
